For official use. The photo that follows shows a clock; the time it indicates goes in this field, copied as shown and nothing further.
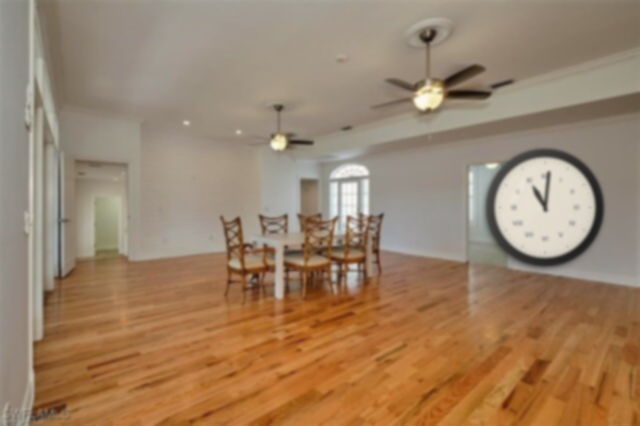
11:01
